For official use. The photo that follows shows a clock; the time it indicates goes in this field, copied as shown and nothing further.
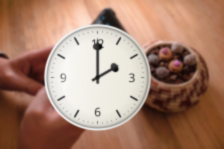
2:00
